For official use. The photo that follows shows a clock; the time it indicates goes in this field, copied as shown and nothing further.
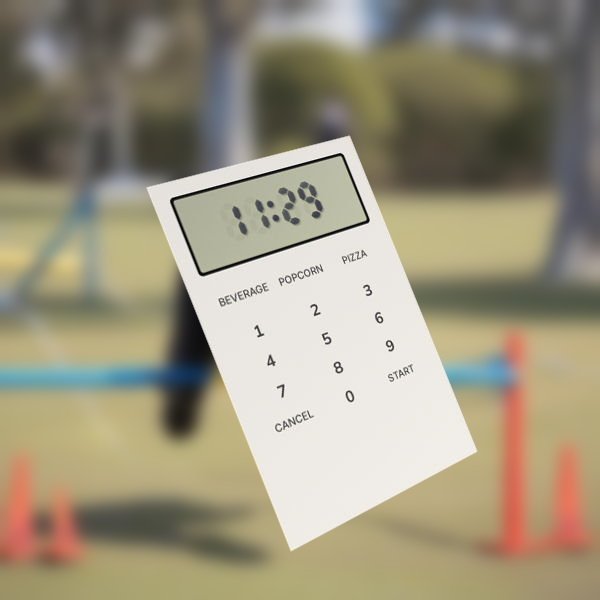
11:29
